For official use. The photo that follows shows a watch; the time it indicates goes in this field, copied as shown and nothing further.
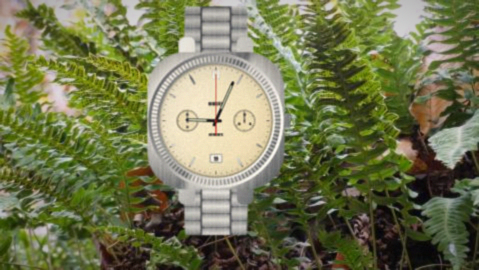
9:04
